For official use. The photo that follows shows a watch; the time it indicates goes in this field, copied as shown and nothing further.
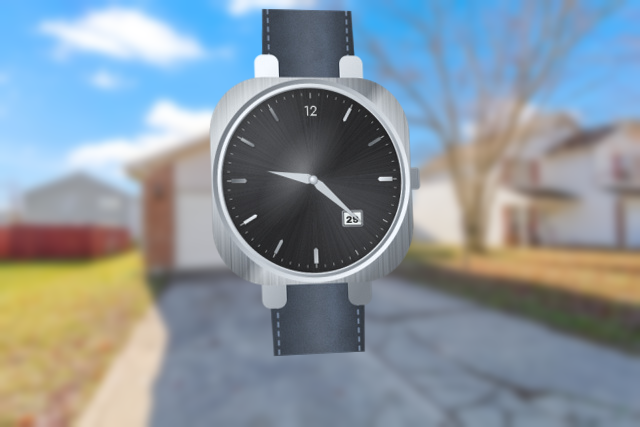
9:22
